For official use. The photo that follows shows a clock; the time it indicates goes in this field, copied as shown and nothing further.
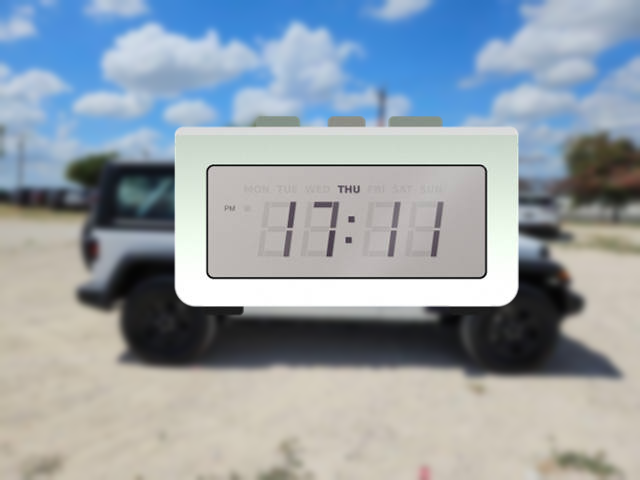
17:11
